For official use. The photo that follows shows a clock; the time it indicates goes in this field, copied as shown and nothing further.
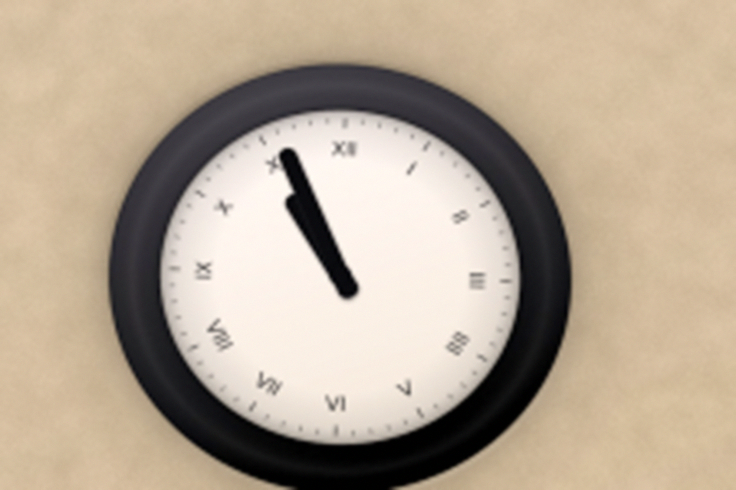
10:56
